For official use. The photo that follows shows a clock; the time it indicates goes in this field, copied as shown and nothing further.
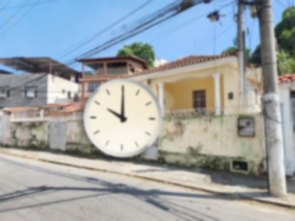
10:00
